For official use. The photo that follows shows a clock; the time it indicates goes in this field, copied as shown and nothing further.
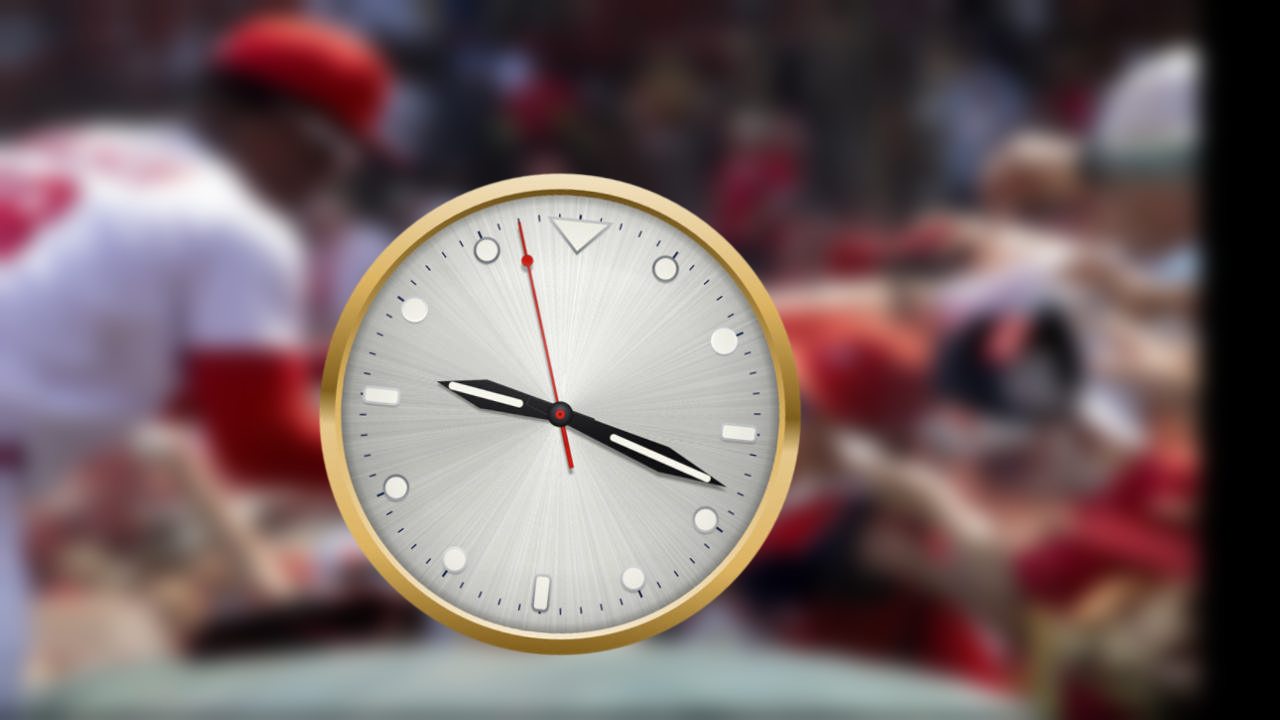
9:17:57
